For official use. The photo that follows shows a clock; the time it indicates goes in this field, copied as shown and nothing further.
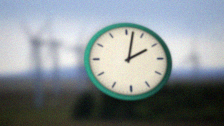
2:02
